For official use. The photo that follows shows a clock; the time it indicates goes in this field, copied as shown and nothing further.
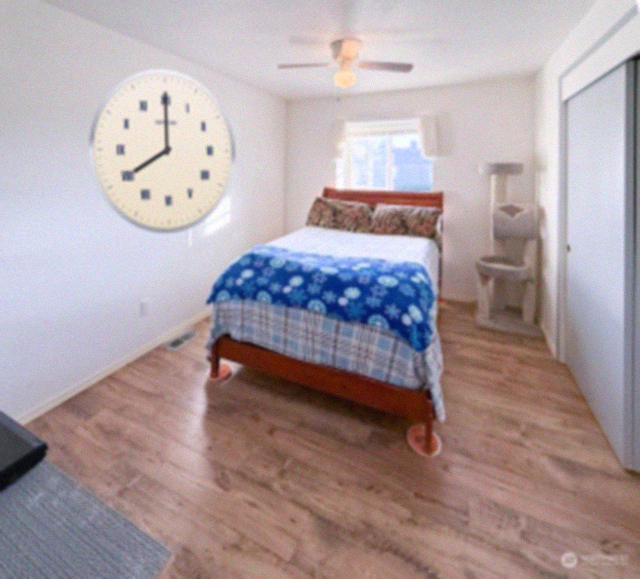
8:00
